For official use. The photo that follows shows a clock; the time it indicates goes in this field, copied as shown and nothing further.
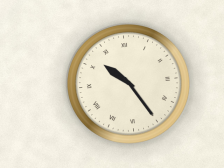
10:25
